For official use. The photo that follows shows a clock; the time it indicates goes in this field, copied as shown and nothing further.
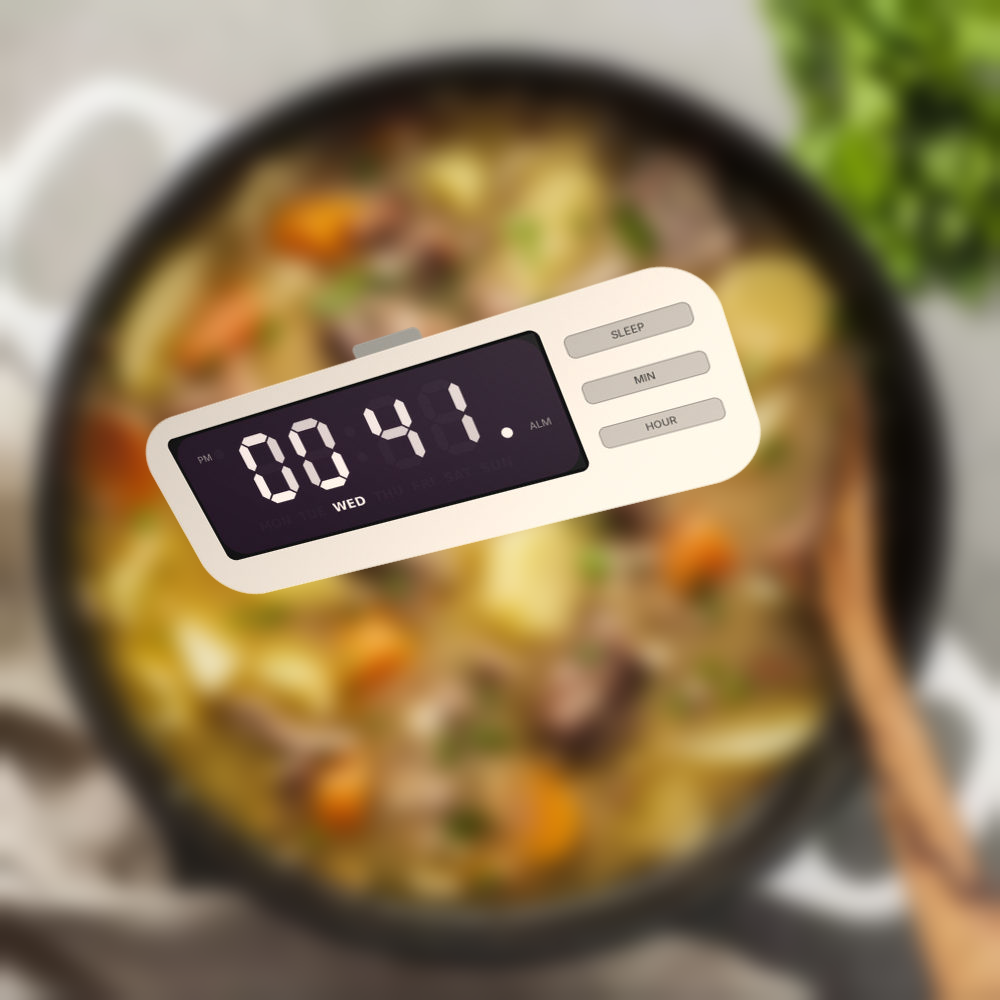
0:41
